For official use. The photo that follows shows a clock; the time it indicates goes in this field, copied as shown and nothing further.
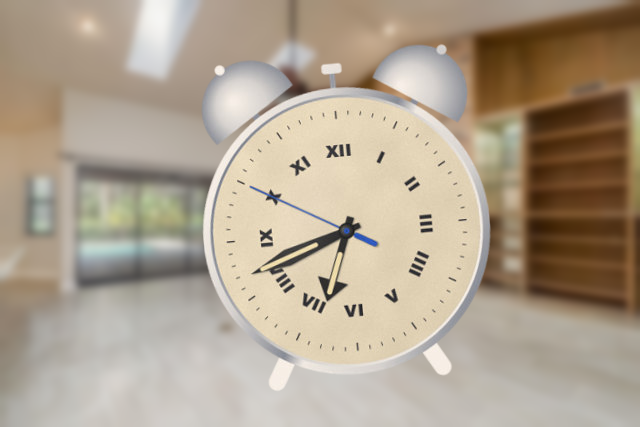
6:41:50
